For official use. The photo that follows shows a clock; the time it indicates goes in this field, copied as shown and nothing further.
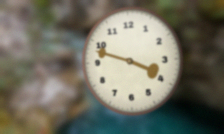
3:48
